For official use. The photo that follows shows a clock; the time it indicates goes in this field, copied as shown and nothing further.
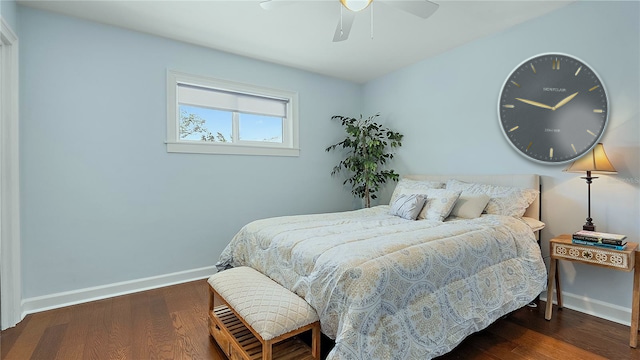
1:47
